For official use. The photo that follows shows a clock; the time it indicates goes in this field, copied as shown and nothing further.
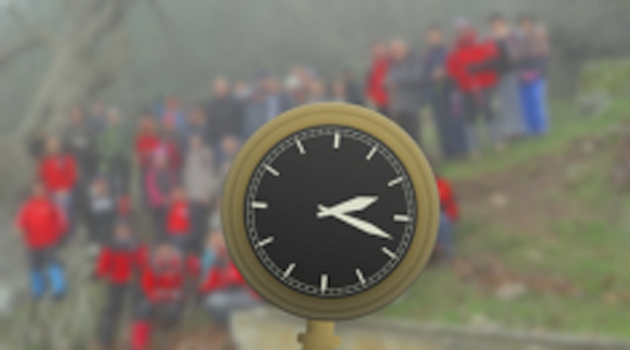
2:18
